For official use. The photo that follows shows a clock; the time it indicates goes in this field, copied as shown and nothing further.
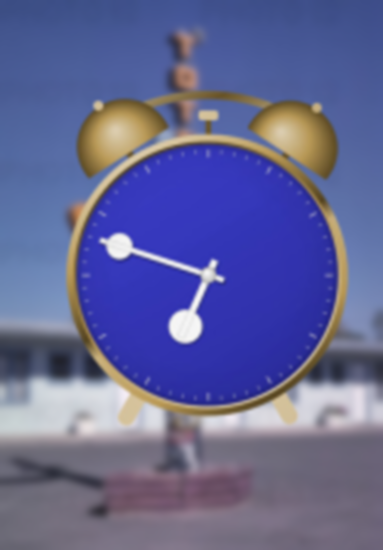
6:48
